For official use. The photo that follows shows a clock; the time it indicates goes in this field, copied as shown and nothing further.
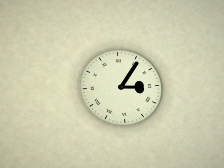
3:06
